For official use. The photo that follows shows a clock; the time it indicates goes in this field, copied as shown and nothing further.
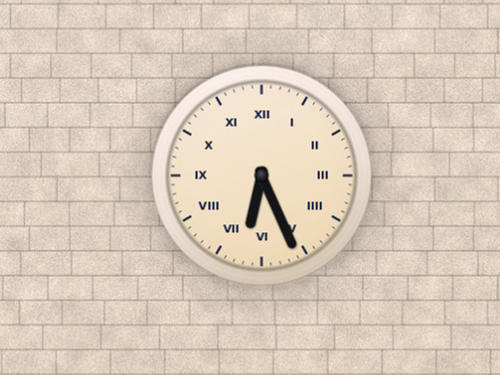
6:26
